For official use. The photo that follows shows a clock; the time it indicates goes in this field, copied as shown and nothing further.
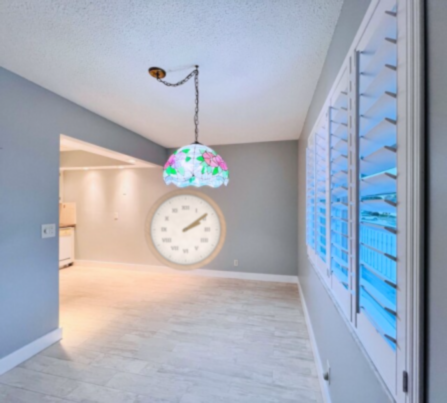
2:09
